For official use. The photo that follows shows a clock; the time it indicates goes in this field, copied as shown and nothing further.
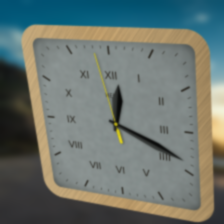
12:18:58
